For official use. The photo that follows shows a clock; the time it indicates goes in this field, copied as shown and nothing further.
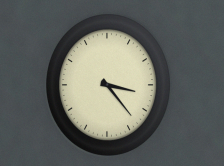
3:23
